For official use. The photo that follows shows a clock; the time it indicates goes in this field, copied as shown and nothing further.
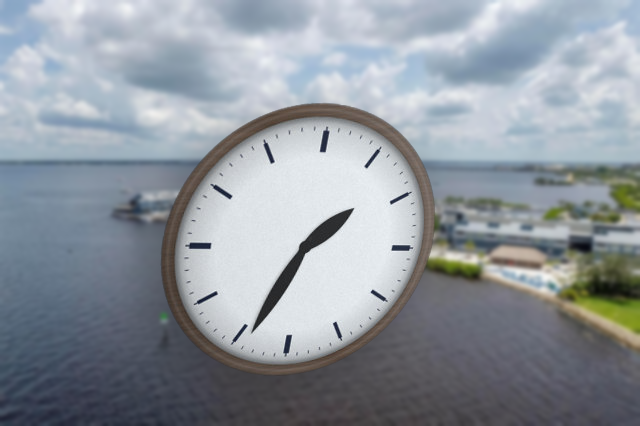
1:34
